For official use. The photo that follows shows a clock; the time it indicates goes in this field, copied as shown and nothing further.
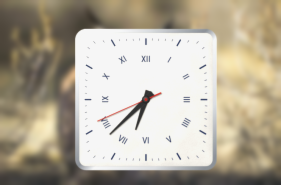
6:37:41
